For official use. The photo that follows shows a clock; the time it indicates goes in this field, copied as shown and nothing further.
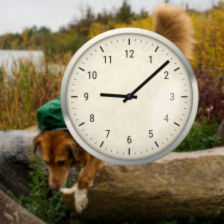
9:08
